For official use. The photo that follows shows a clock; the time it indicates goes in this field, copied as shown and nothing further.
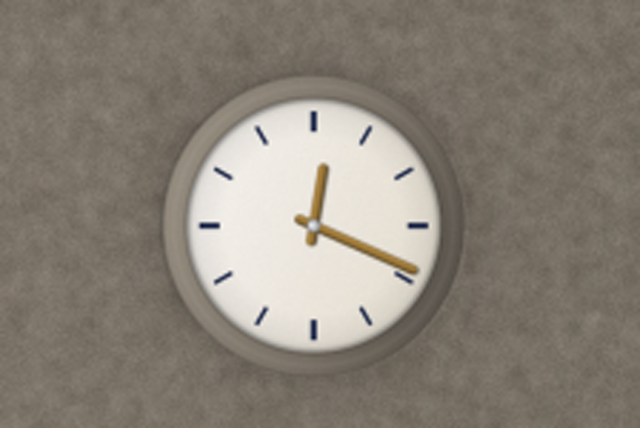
12:19
